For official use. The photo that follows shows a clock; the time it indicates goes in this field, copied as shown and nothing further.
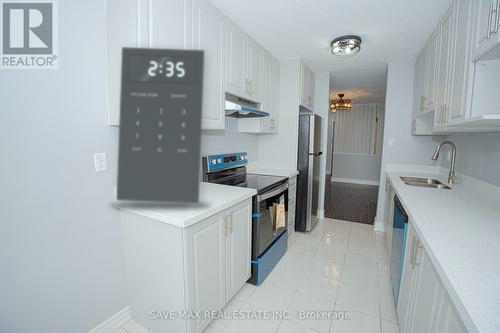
2:35
